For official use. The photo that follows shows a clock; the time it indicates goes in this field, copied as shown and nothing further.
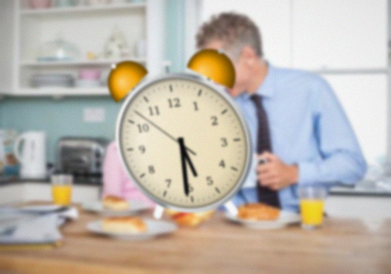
5:30:52
